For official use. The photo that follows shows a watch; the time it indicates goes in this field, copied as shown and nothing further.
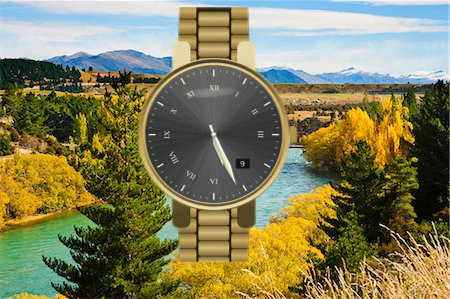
5:26
